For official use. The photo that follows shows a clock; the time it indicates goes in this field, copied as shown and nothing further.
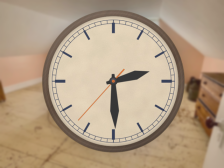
2:29:37
